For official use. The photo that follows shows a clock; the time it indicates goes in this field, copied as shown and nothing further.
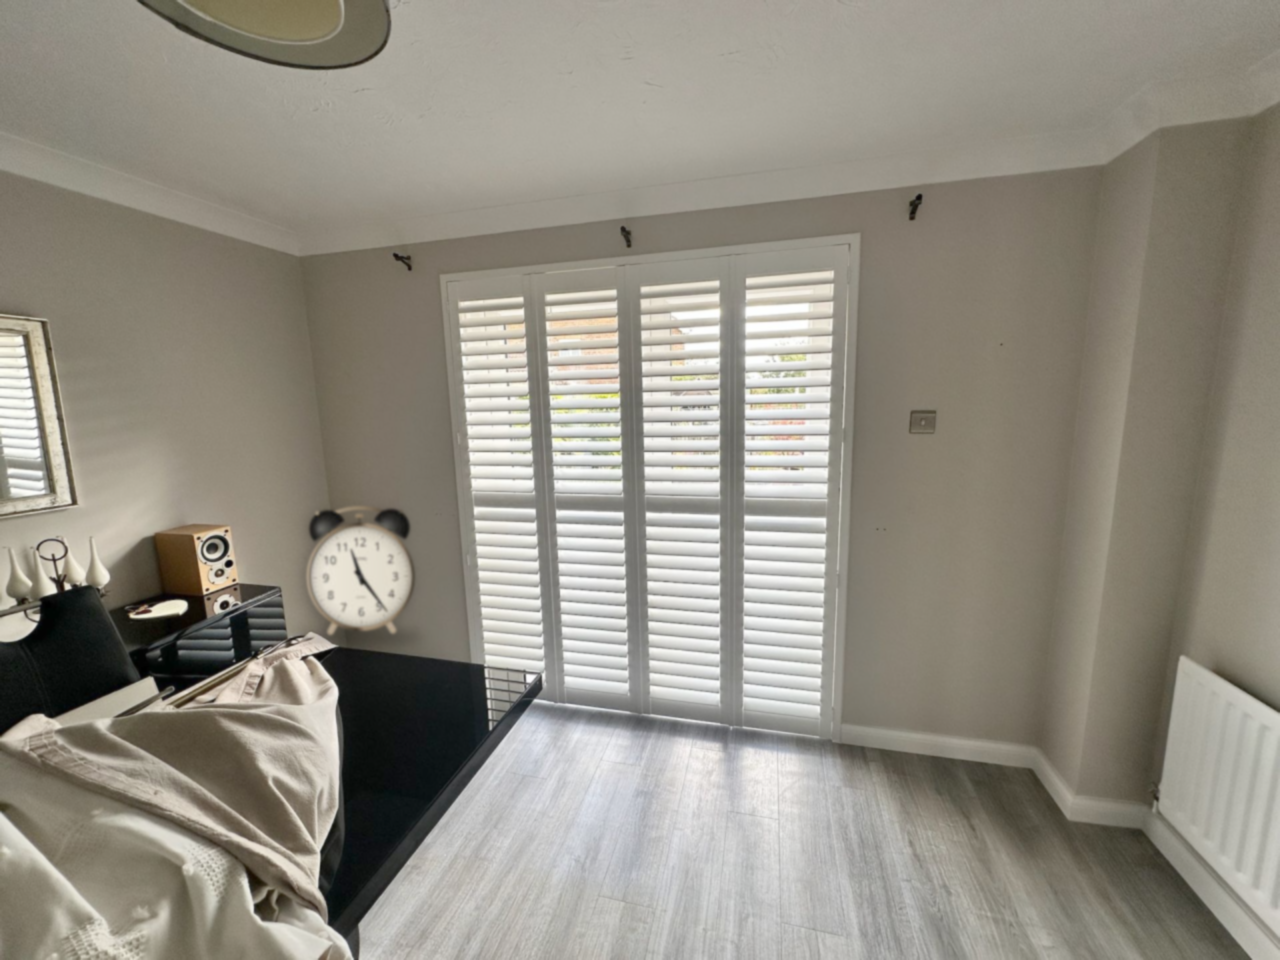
11:24
